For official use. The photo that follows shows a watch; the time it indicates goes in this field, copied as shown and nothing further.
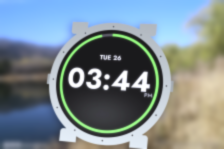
3:44
